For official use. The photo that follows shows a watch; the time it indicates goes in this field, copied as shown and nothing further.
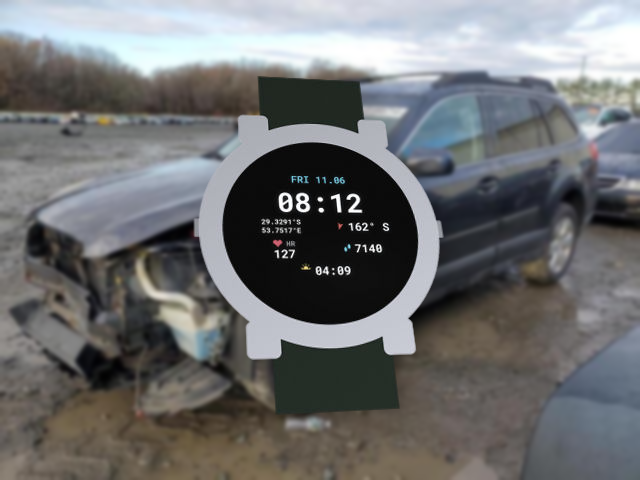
8:12
